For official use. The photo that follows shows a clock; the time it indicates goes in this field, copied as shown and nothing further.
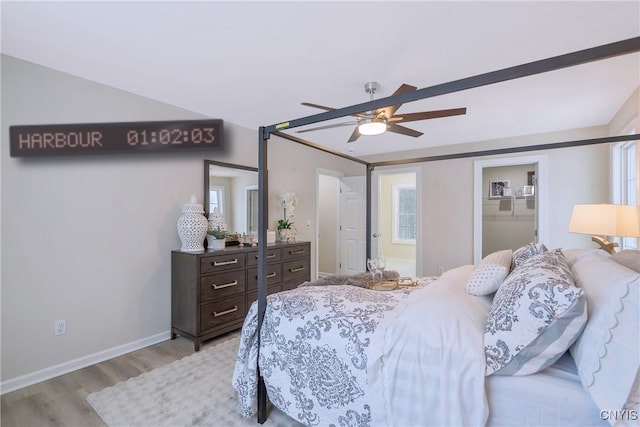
1:02:03
